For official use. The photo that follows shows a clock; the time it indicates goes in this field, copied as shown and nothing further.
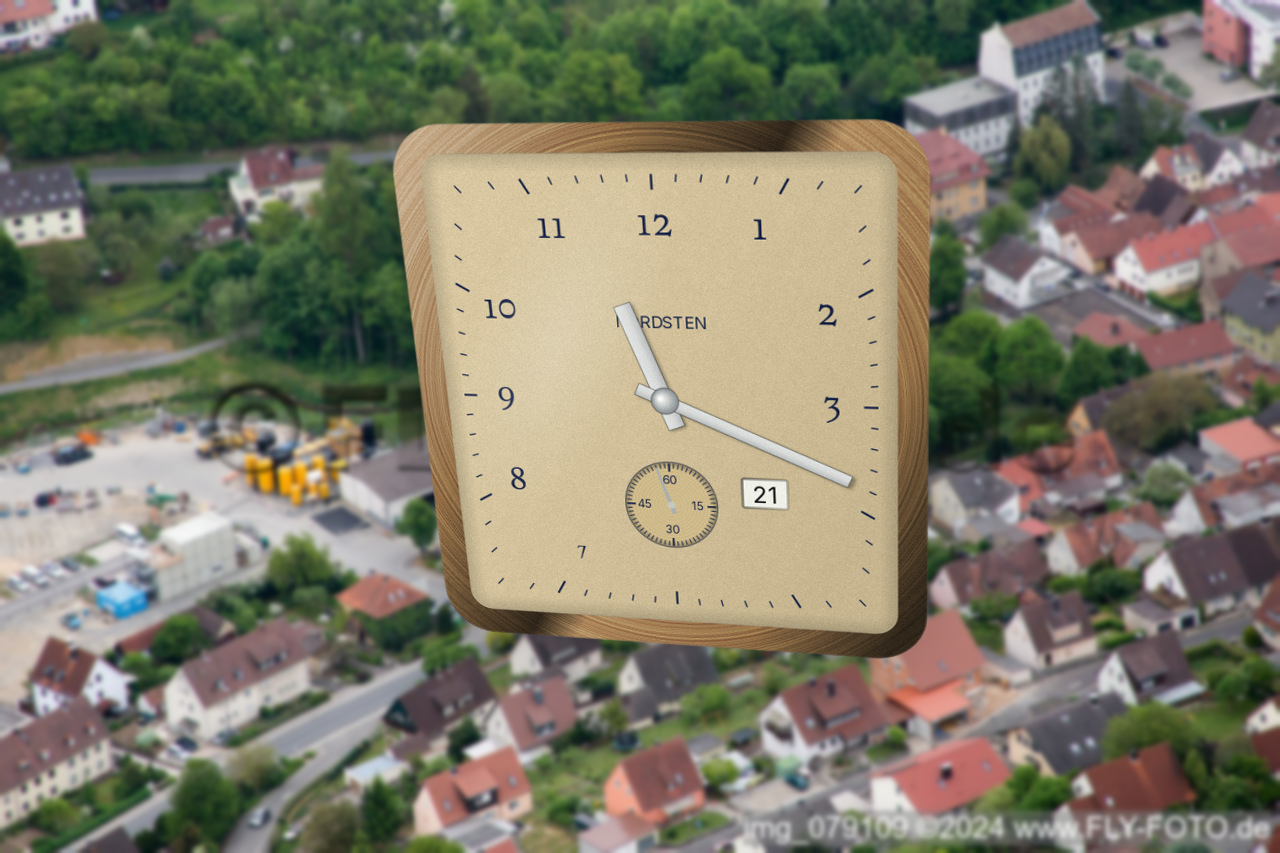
11:18:57
